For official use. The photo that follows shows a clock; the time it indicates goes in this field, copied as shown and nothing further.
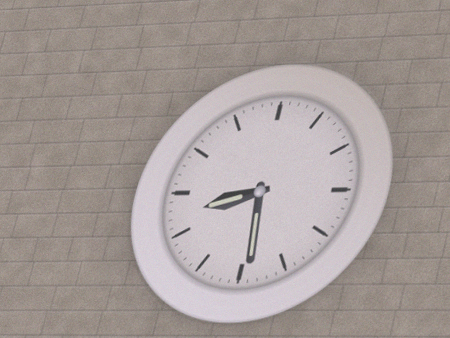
8:29
